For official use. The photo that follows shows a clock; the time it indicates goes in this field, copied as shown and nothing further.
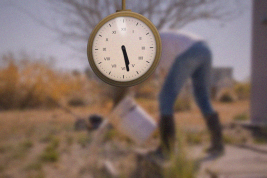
5:28
